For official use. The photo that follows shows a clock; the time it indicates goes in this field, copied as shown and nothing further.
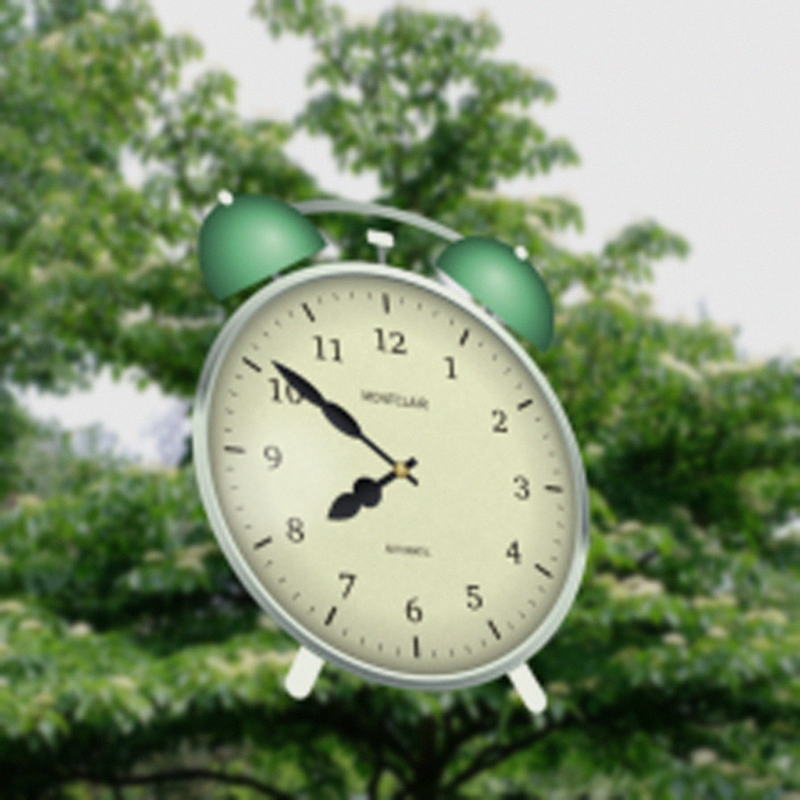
7:51
